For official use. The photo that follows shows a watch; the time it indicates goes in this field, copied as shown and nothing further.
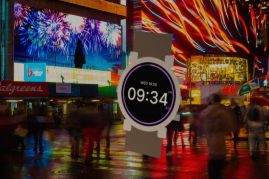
9:34
